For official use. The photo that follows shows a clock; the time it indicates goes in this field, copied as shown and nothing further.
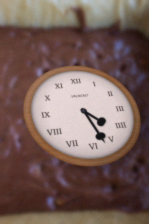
4:27
